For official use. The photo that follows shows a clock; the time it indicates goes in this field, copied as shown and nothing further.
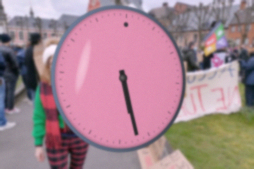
5:27
